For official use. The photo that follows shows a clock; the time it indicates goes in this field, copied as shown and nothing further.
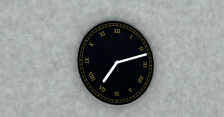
7:12
